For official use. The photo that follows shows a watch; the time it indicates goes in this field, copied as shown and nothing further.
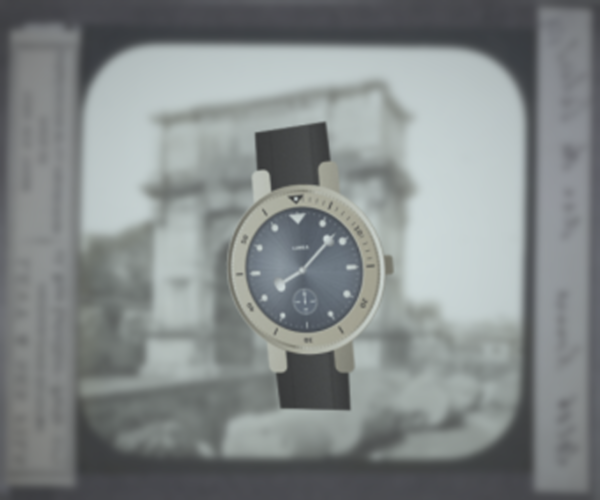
8:08
